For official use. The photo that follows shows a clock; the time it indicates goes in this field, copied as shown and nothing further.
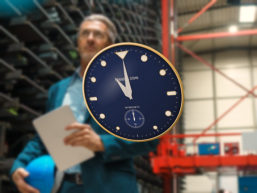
11:00
